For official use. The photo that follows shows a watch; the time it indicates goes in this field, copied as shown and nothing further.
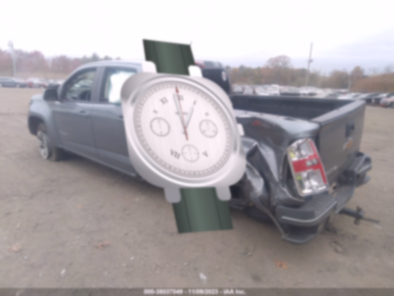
12:59
